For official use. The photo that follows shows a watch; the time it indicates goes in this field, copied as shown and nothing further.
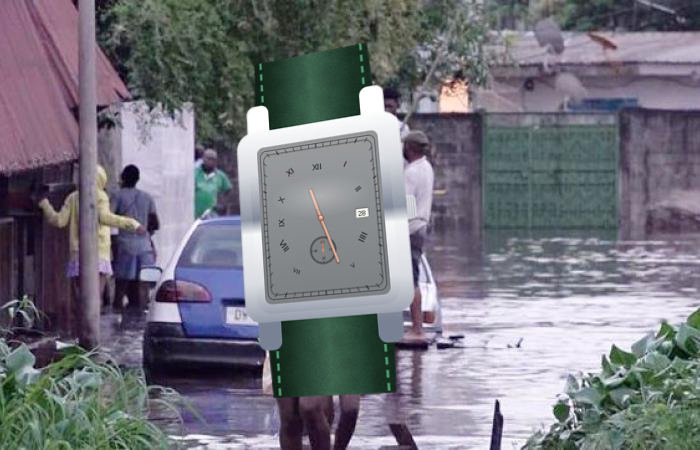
11:27
